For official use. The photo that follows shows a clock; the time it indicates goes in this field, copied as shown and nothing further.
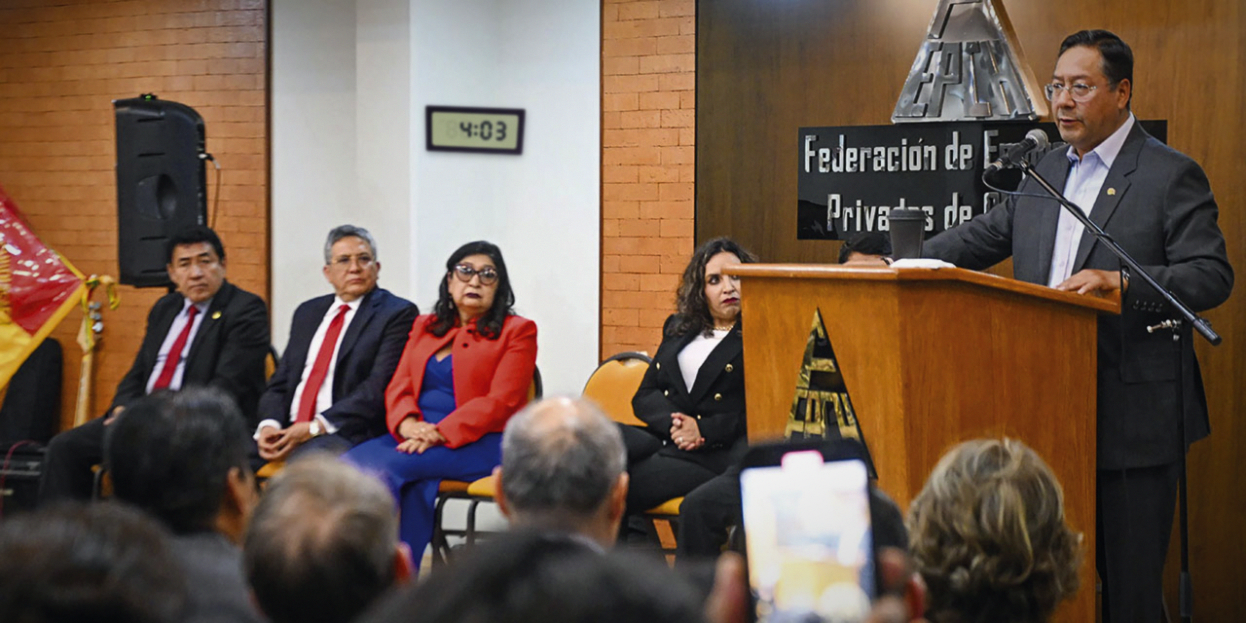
4:03
